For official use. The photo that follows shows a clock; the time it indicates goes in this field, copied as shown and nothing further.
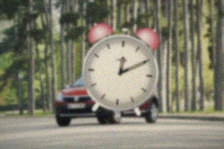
12:10
